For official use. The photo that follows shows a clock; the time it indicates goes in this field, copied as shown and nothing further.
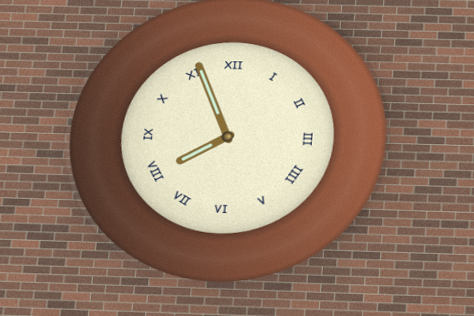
7:56
